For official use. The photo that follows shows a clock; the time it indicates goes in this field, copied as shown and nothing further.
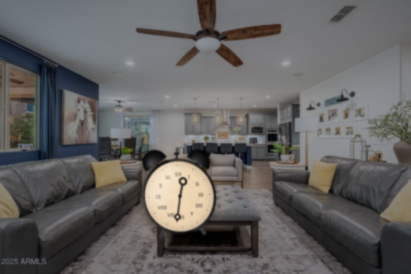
12:32
